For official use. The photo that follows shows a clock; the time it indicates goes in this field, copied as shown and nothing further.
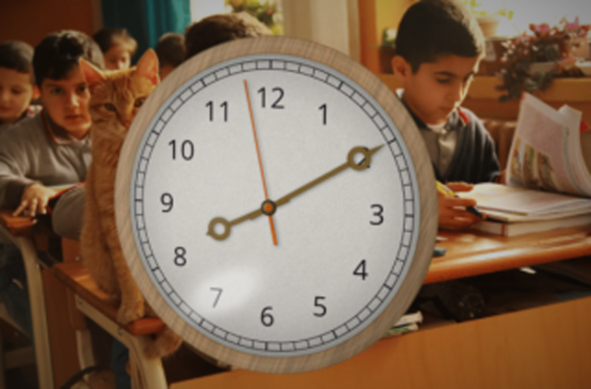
8:09:58
